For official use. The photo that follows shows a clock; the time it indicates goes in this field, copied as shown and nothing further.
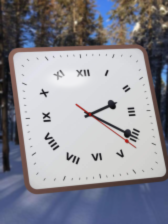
2:20:22
